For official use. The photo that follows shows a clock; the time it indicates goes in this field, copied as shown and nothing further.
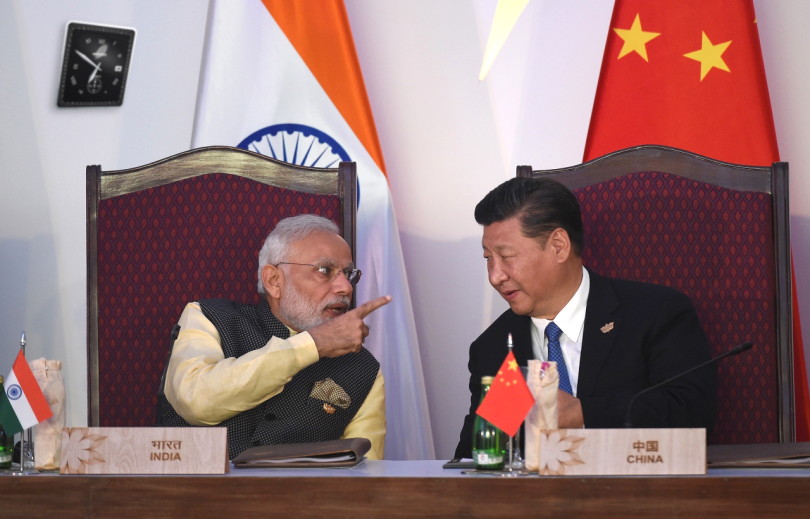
6:50
